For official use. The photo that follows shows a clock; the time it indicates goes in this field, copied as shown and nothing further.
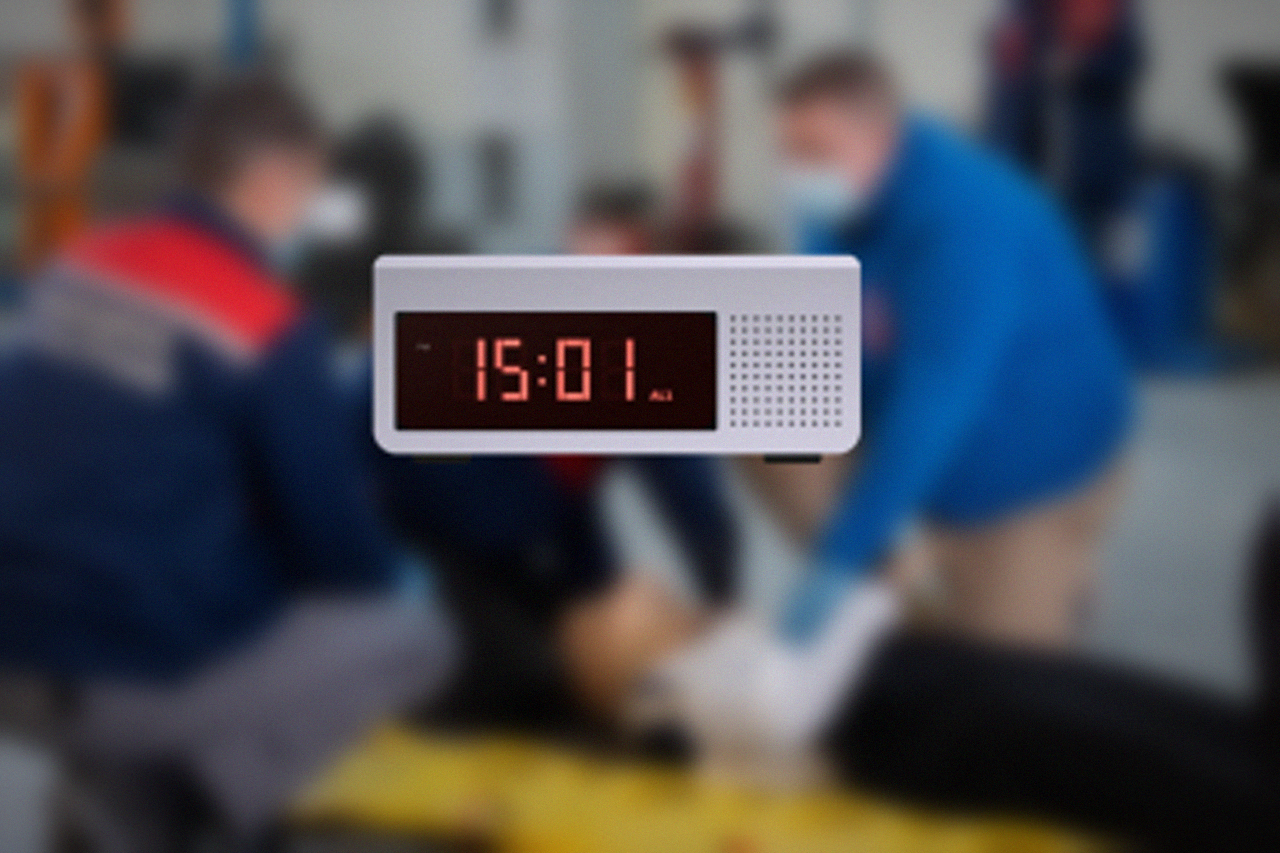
15:01
